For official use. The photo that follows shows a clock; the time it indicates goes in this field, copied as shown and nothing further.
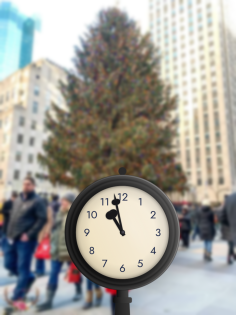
10:58
